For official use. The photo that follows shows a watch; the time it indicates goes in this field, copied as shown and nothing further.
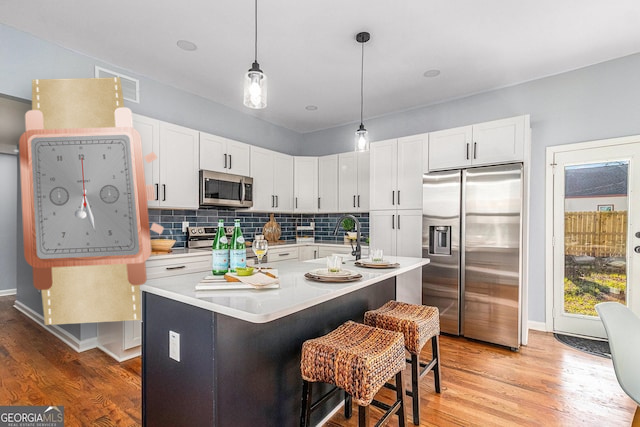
6:28
